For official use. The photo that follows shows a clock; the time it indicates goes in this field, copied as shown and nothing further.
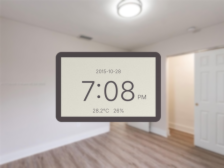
7:08
